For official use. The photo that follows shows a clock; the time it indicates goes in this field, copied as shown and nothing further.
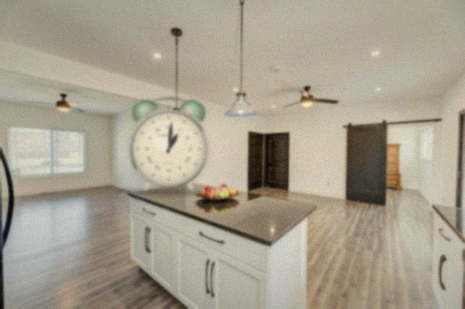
1:01
